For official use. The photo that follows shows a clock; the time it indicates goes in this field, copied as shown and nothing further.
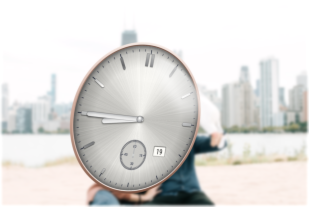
8:45
